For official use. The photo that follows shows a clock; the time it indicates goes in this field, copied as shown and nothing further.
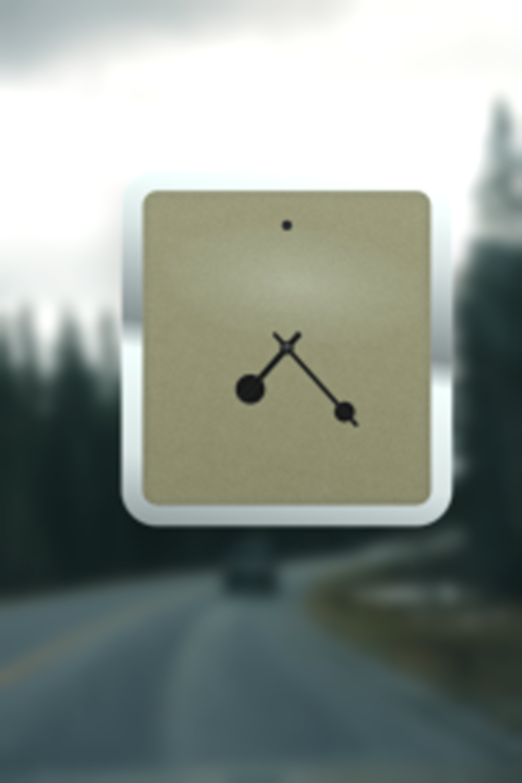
7:23
